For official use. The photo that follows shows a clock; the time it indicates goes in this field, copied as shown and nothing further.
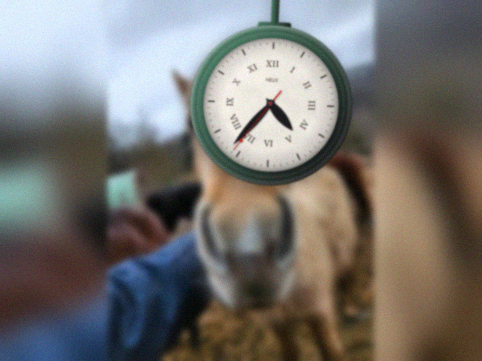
4:36:36
